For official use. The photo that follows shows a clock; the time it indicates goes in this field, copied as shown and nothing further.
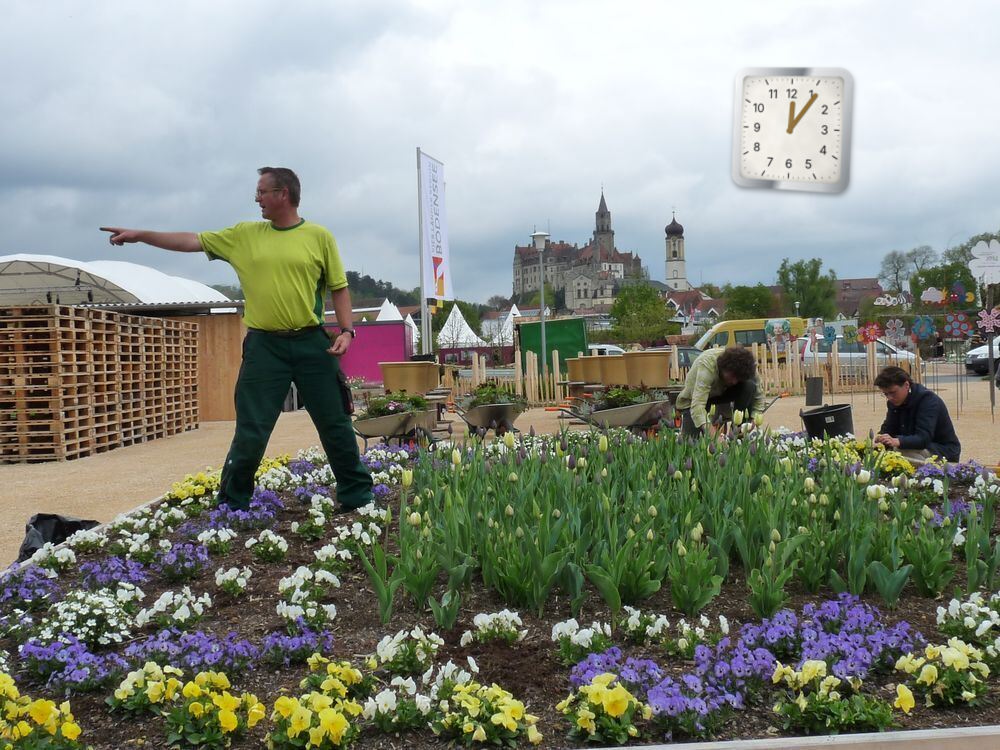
12:06
